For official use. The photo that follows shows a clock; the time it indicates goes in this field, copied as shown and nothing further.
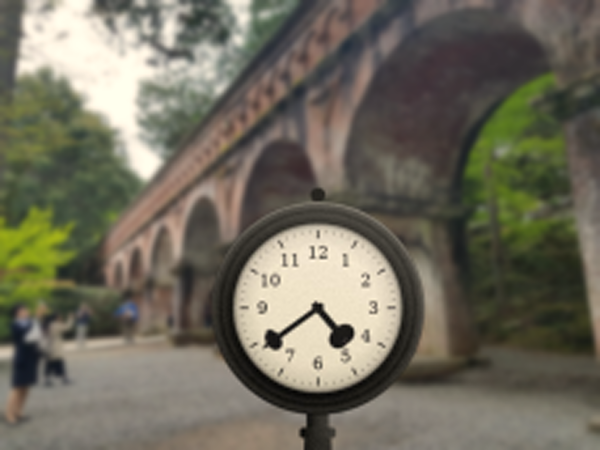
4:39
